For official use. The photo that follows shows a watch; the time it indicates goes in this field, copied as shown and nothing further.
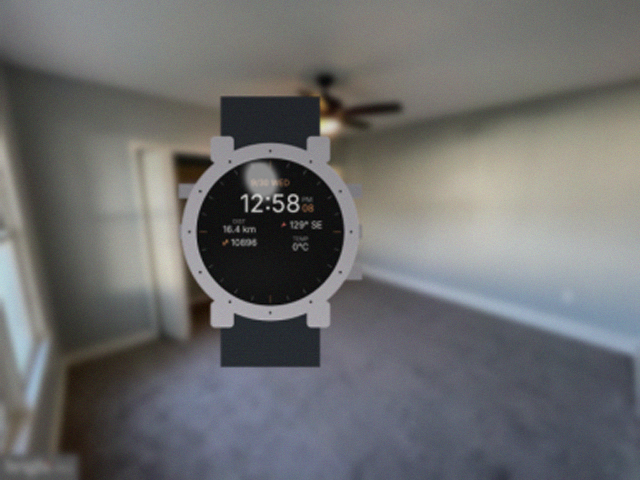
12:58
